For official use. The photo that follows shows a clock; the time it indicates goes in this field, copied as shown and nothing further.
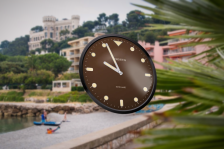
9:56
